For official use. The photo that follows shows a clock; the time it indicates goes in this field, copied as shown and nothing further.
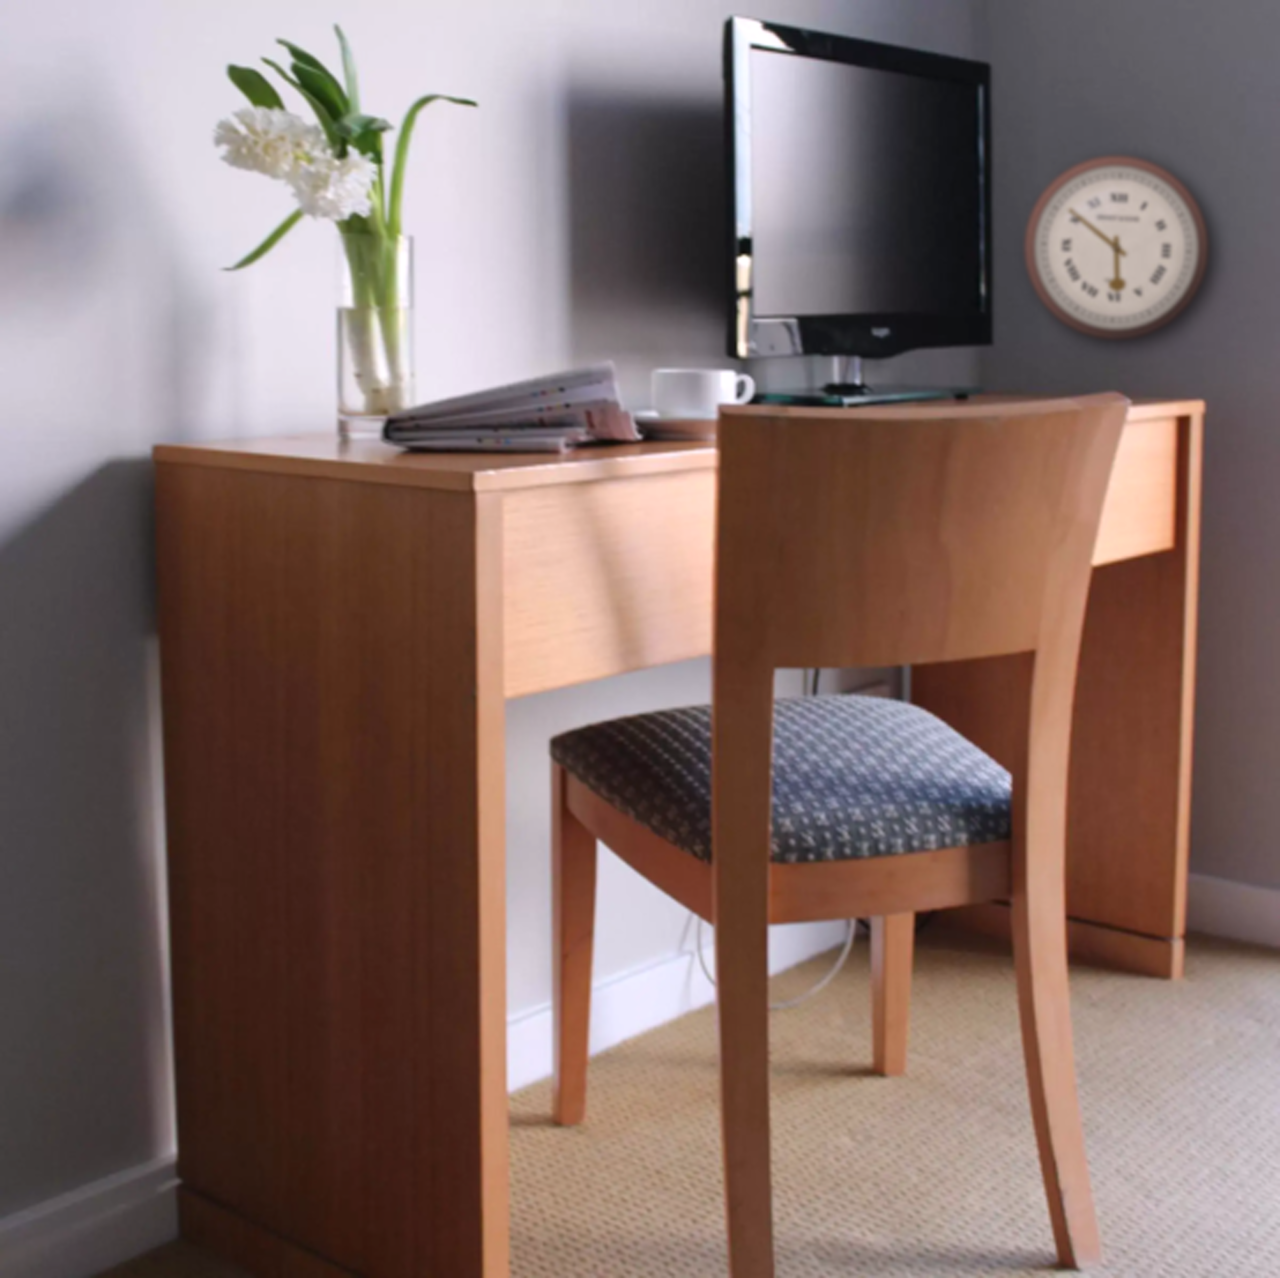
5:51
